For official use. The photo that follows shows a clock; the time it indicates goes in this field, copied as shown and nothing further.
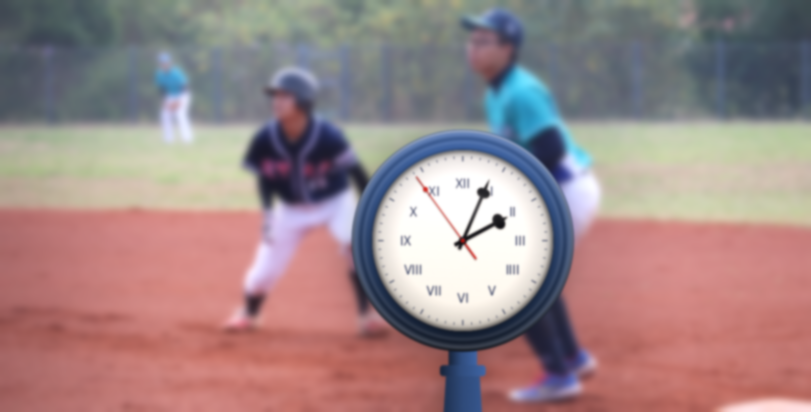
2:03:54
